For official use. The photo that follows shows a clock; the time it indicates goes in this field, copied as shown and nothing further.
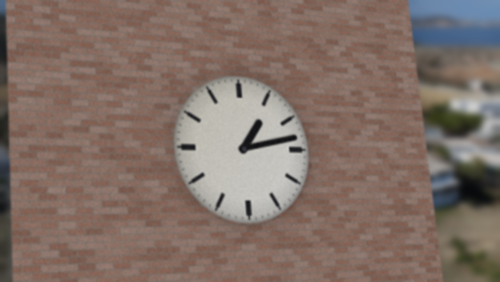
1:13
